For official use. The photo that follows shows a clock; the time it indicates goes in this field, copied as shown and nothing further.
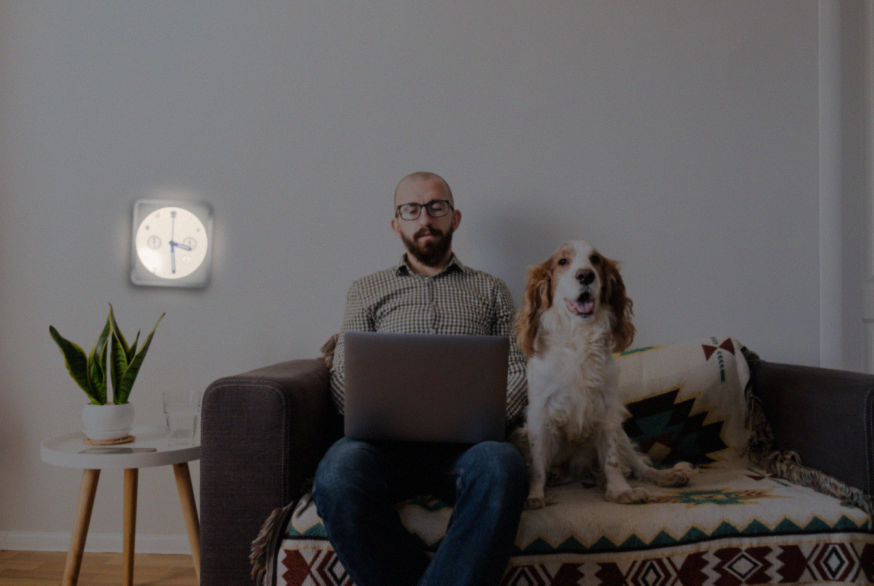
3:29
